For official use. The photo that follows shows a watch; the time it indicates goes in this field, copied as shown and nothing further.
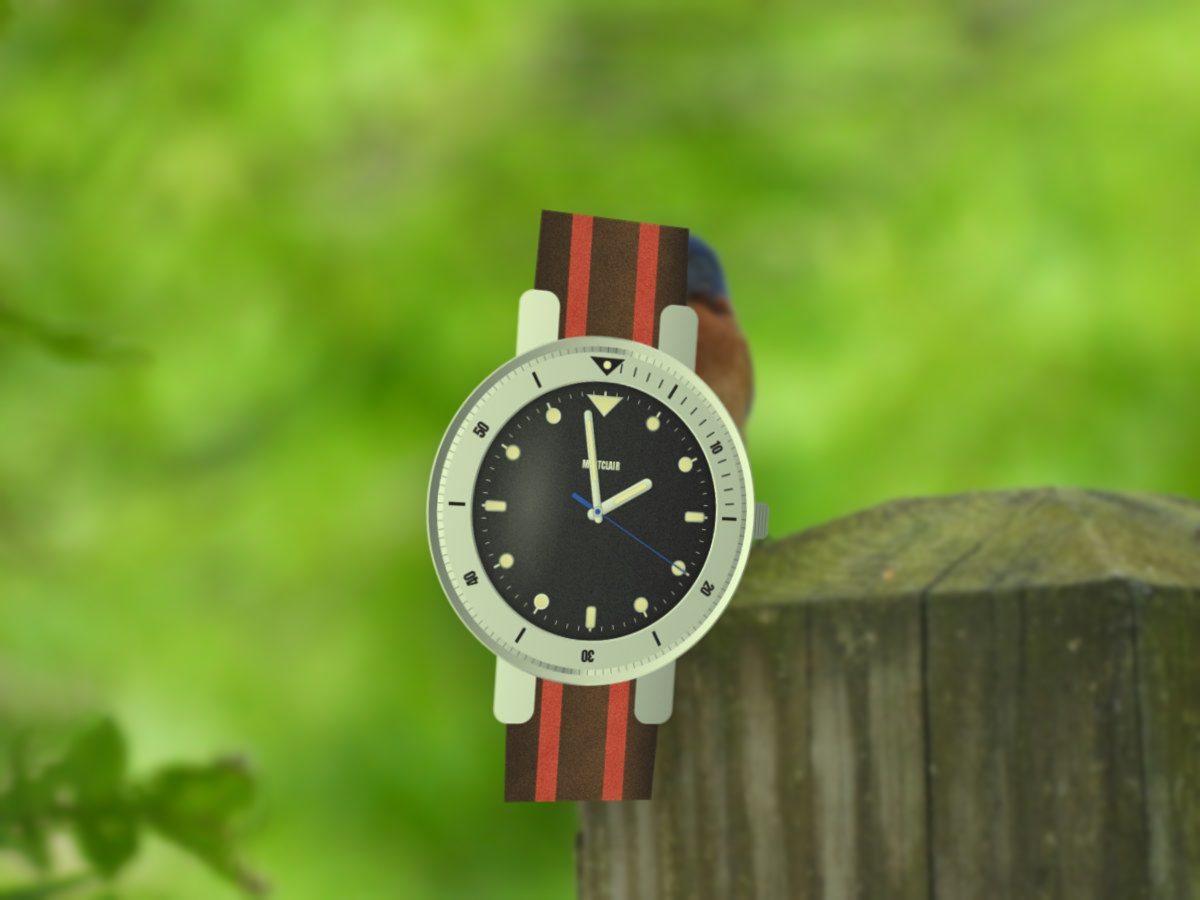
1:58:20
